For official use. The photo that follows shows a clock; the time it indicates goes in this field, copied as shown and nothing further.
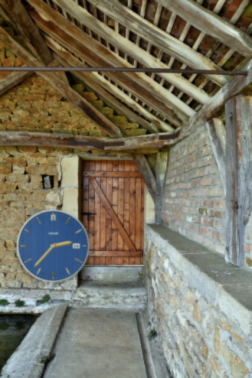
2:37
